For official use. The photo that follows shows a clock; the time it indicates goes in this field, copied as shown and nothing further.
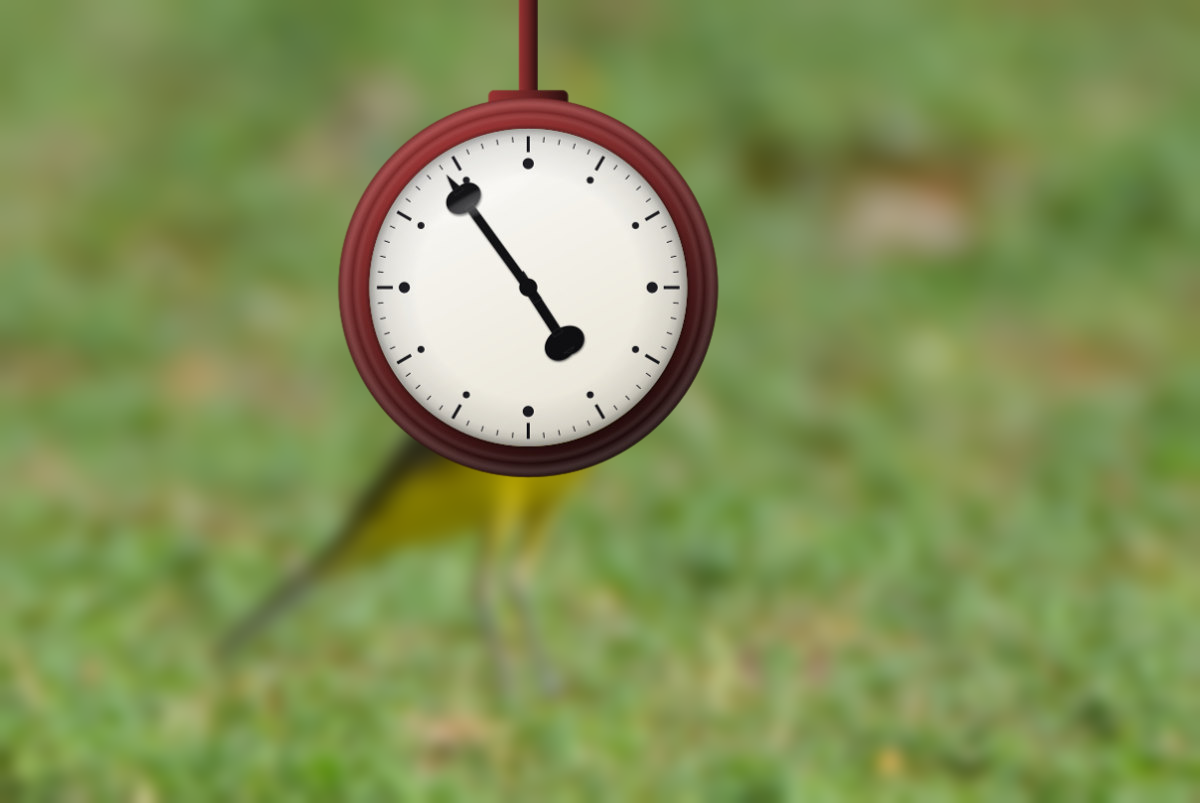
4:54
